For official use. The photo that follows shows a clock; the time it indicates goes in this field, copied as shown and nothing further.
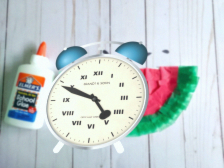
4:49
